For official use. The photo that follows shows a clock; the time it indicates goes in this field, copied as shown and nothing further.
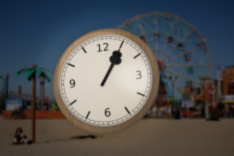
1:05
